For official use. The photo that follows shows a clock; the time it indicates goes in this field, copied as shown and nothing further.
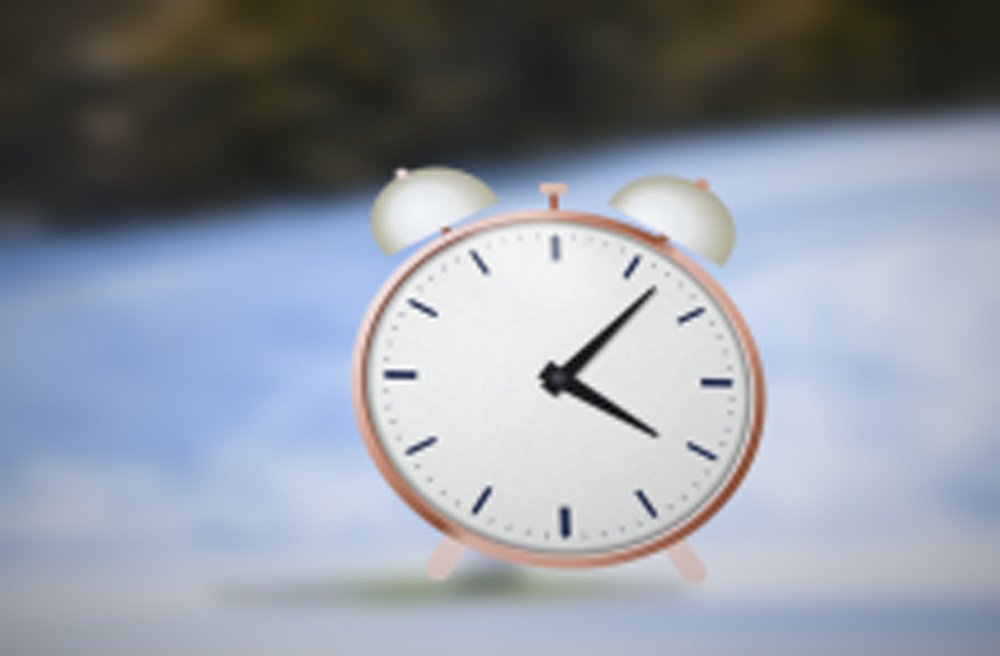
4:07
